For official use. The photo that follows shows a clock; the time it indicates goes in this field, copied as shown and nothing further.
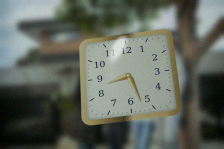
8:27
